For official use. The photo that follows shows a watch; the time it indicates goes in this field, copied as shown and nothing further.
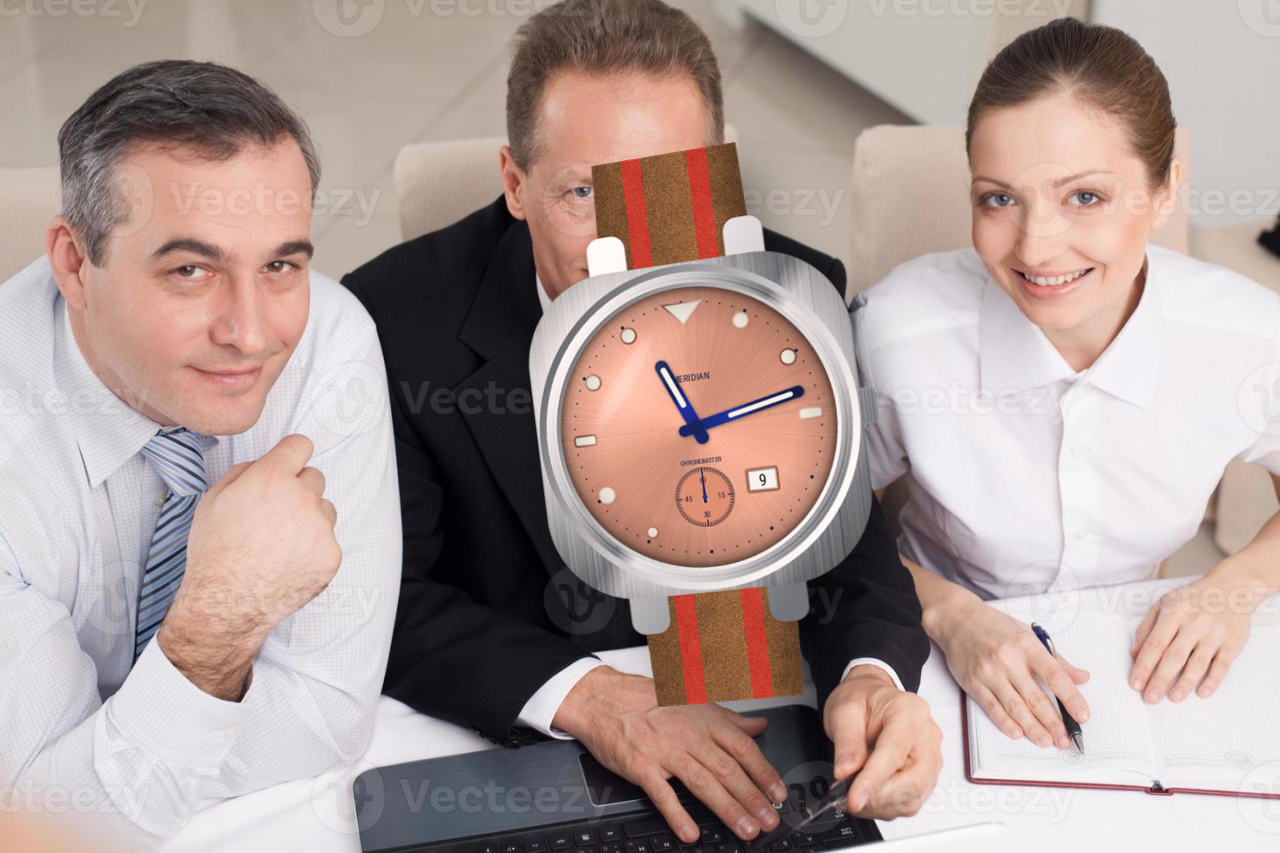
11:13
